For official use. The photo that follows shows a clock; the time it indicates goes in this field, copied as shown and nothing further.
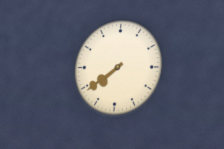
7:39
